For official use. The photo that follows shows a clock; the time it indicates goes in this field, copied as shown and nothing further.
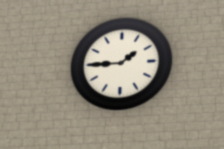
1:45
